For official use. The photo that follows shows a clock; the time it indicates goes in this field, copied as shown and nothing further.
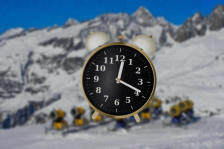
12:19
